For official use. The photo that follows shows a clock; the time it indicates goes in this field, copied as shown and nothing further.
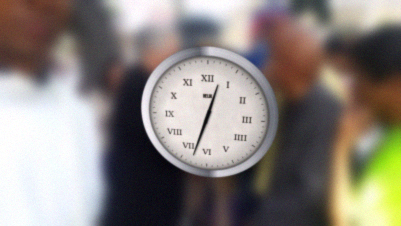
12:33
